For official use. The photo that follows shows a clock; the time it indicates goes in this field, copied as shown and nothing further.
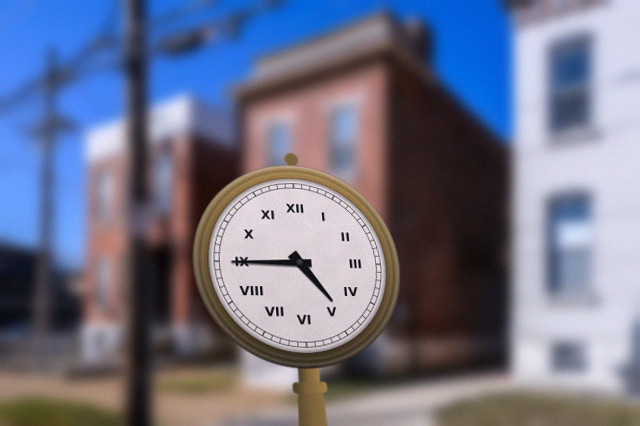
4:45
